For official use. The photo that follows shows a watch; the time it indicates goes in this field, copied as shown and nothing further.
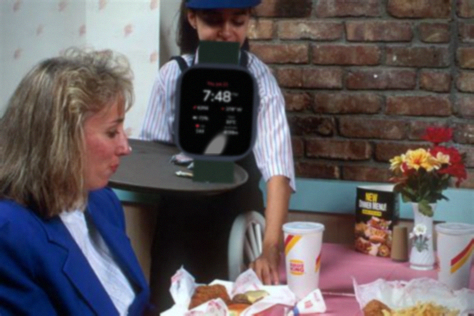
7:48
